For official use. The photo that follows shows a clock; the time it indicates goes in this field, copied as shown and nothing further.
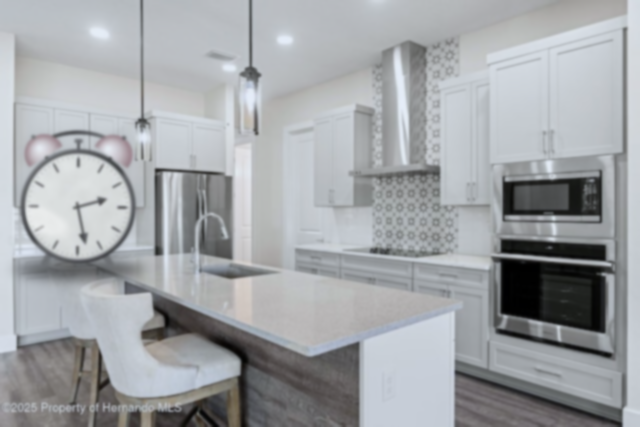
2:28
